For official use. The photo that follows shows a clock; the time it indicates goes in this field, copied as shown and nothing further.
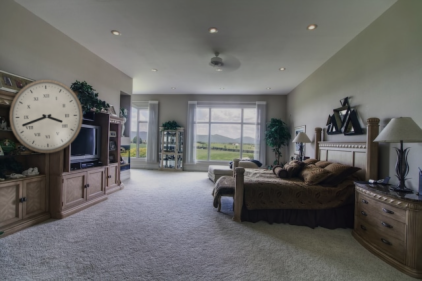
3:42
